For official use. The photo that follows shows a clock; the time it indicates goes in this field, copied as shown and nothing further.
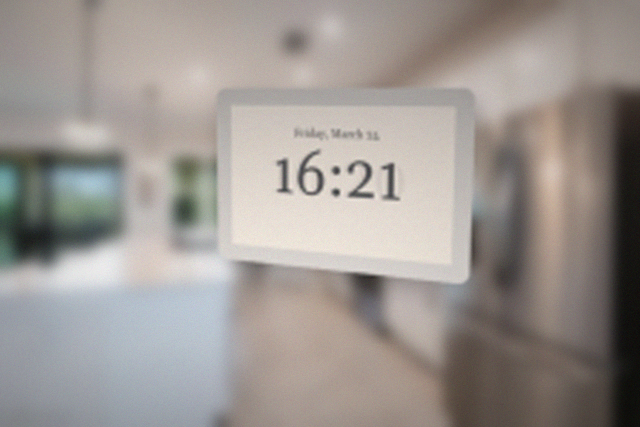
16:21
